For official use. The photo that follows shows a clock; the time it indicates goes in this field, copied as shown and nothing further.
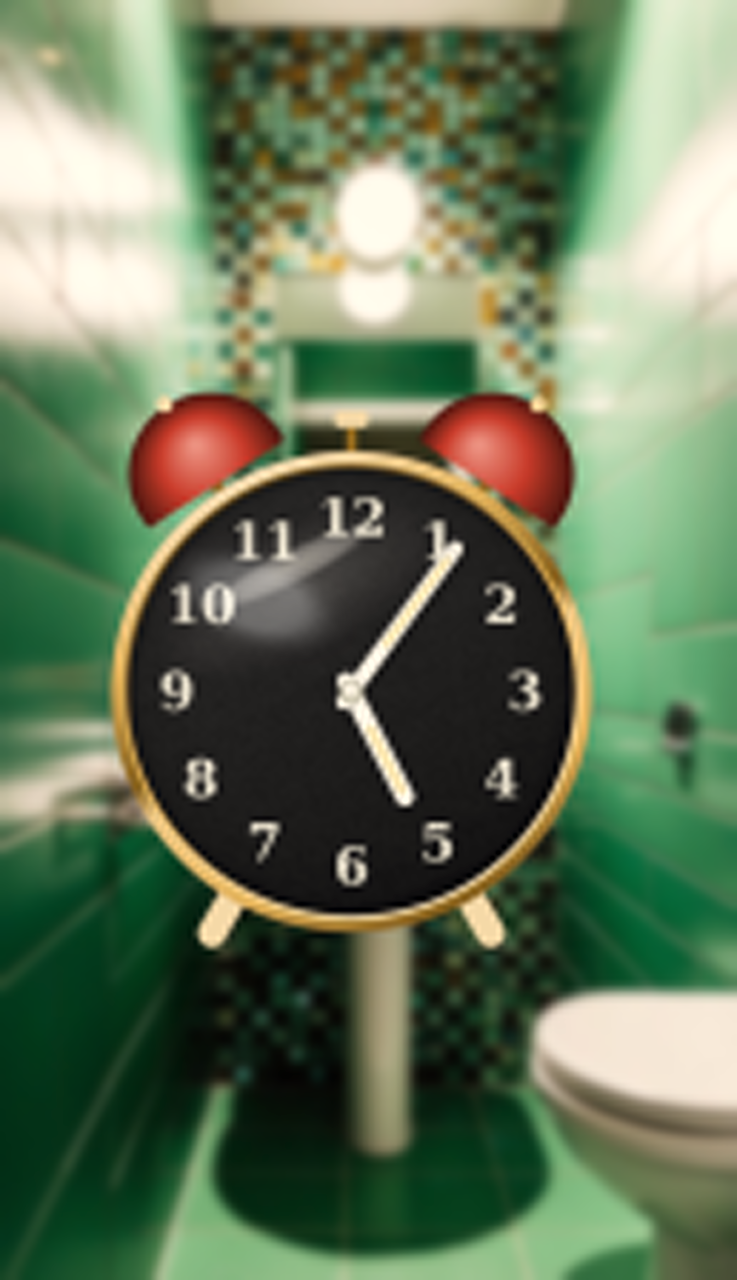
5:06
